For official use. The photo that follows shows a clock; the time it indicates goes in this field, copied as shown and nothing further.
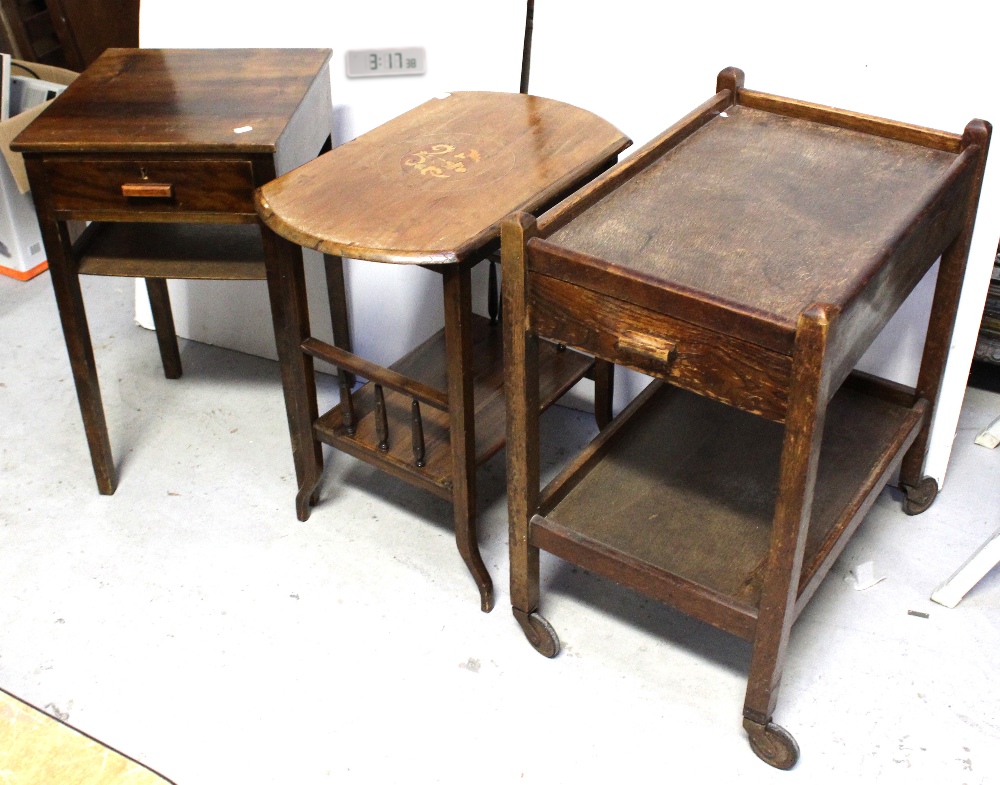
3:17
